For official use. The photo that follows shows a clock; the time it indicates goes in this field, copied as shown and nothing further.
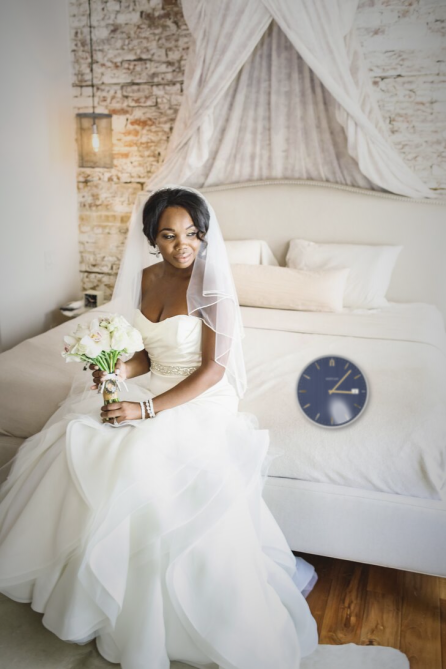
3:07
